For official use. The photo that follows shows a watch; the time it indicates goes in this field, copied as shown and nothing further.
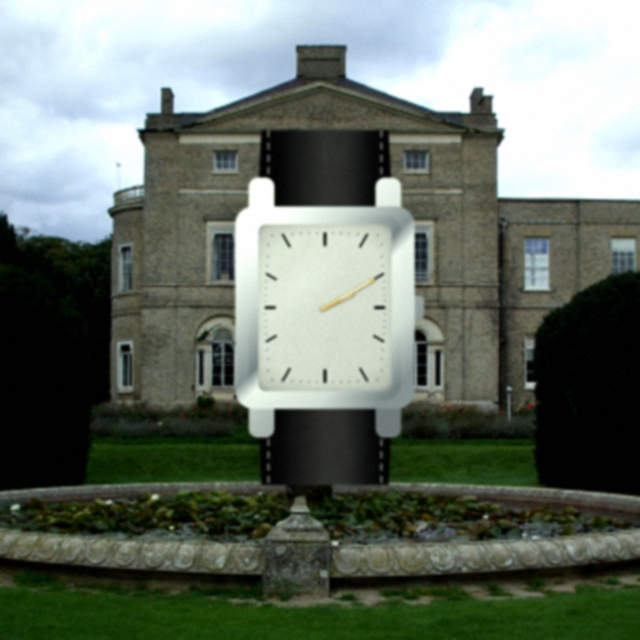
2:10
